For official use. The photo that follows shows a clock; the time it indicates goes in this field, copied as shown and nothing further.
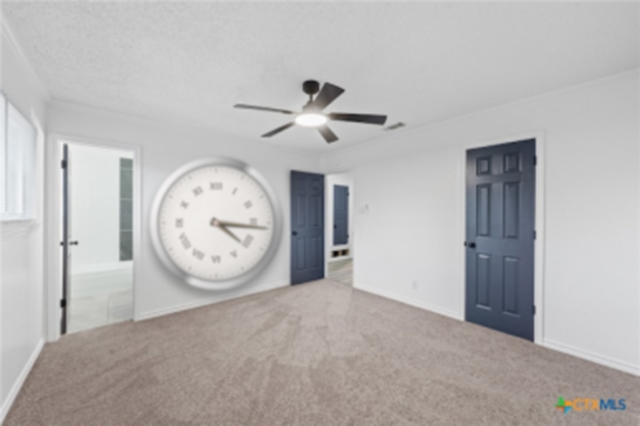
4:16
